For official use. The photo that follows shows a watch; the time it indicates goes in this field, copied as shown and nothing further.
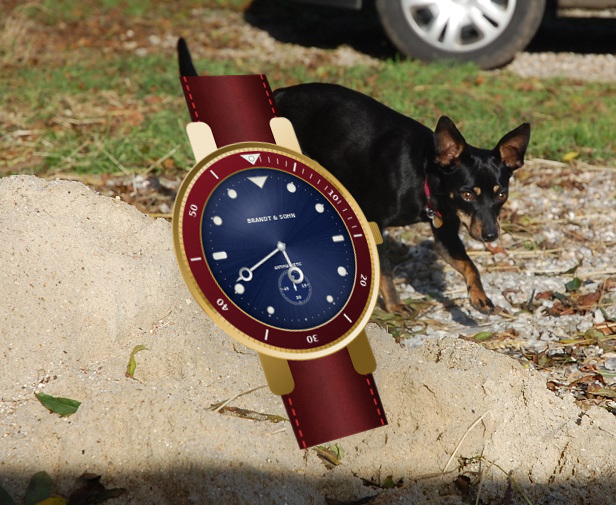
5:41
